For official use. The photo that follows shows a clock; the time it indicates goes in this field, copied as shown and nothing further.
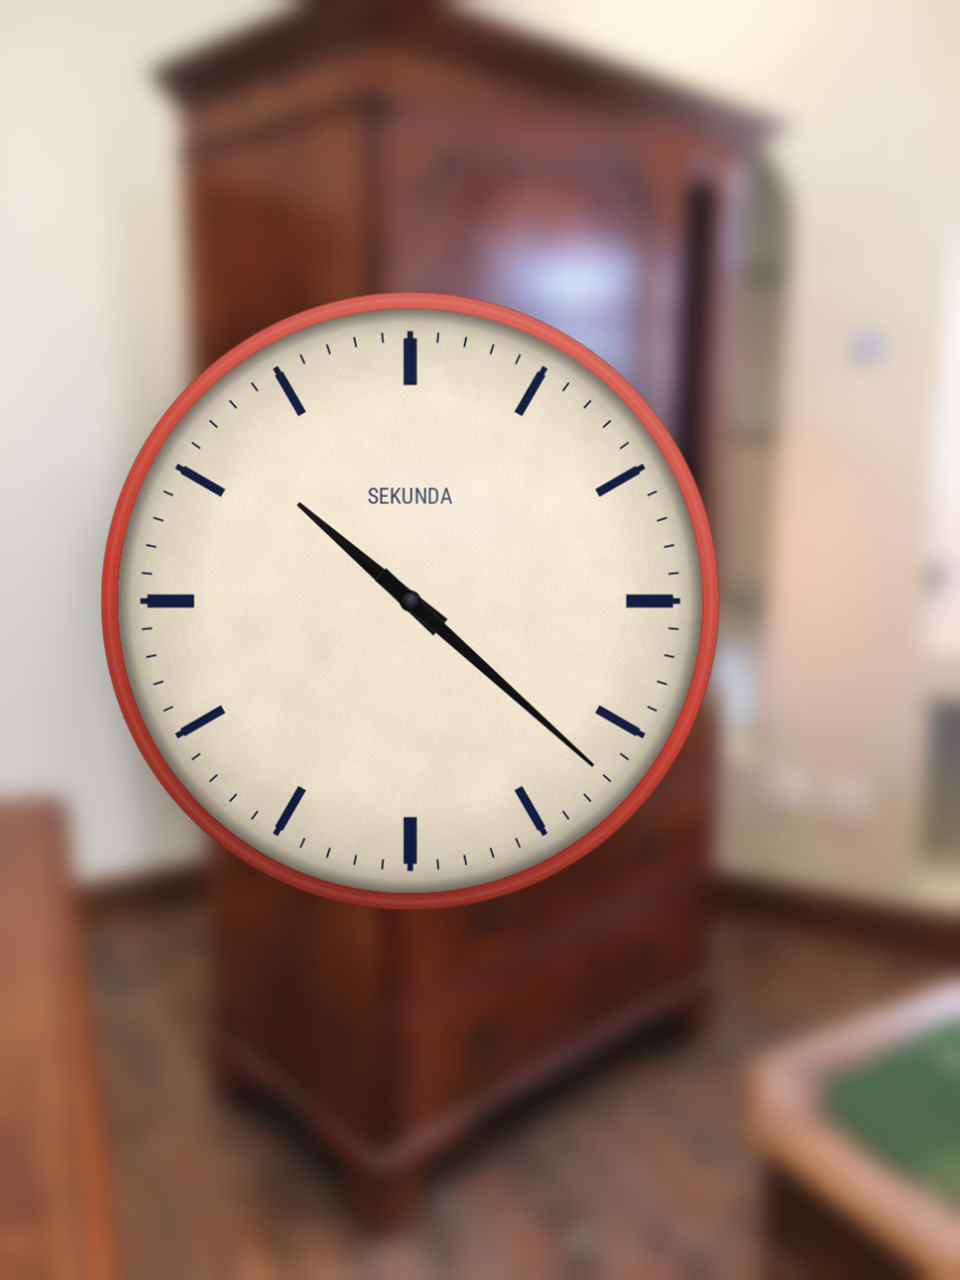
10:22
